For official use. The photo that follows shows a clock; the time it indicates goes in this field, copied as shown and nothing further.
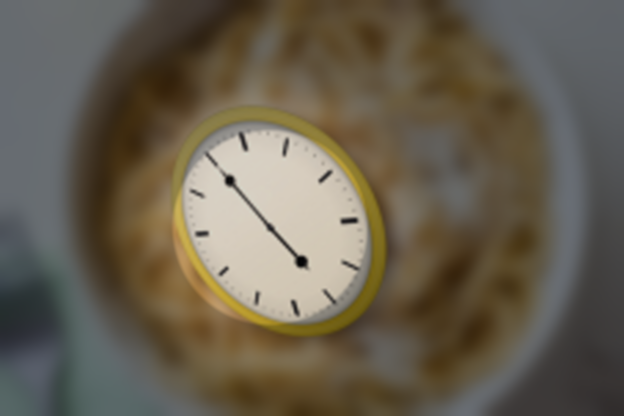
4:55
